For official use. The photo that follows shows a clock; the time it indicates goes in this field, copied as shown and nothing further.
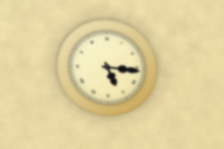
5:16
